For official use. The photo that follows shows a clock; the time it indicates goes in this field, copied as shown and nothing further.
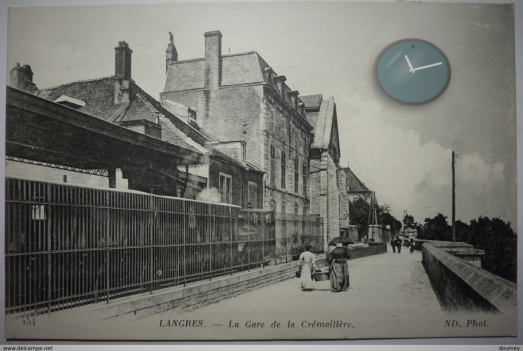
11:12
